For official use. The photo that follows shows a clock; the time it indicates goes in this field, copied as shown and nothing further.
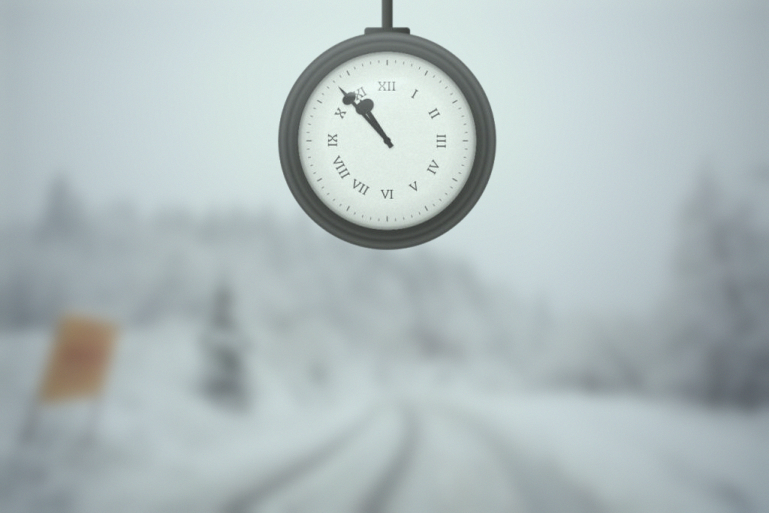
10:53
